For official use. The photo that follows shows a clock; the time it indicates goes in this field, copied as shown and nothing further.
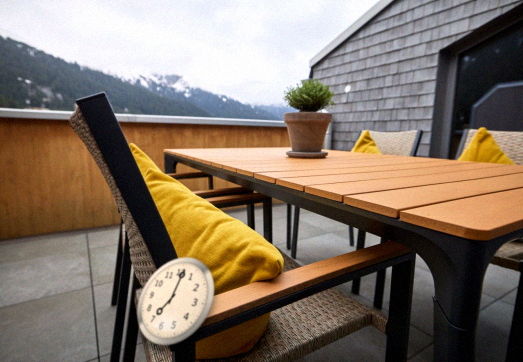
7:01
